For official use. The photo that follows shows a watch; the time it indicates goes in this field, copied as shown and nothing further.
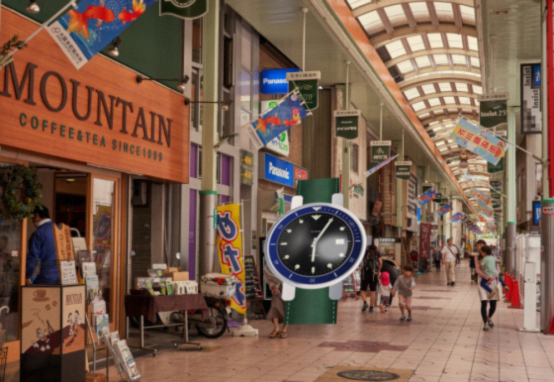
6:05
